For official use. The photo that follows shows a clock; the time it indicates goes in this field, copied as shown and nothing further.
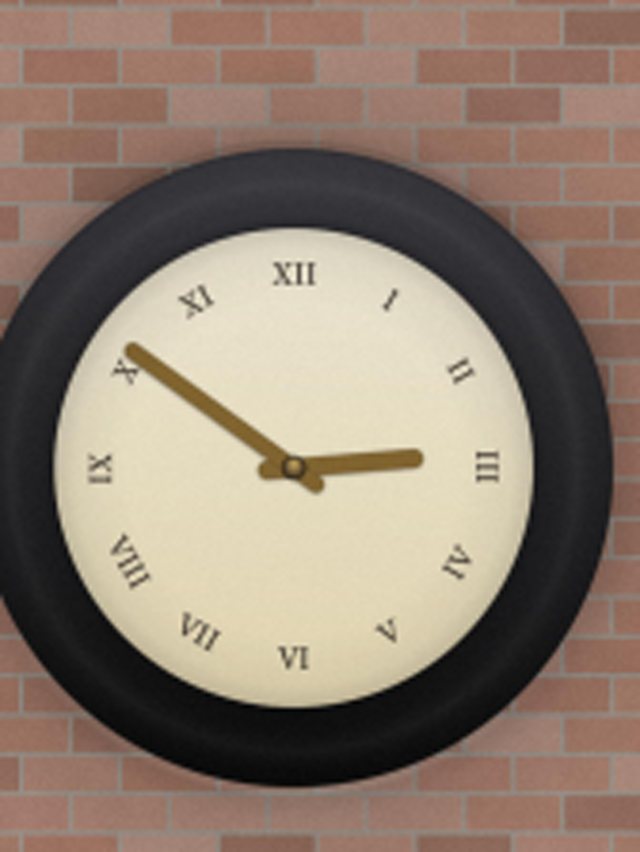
2:51
